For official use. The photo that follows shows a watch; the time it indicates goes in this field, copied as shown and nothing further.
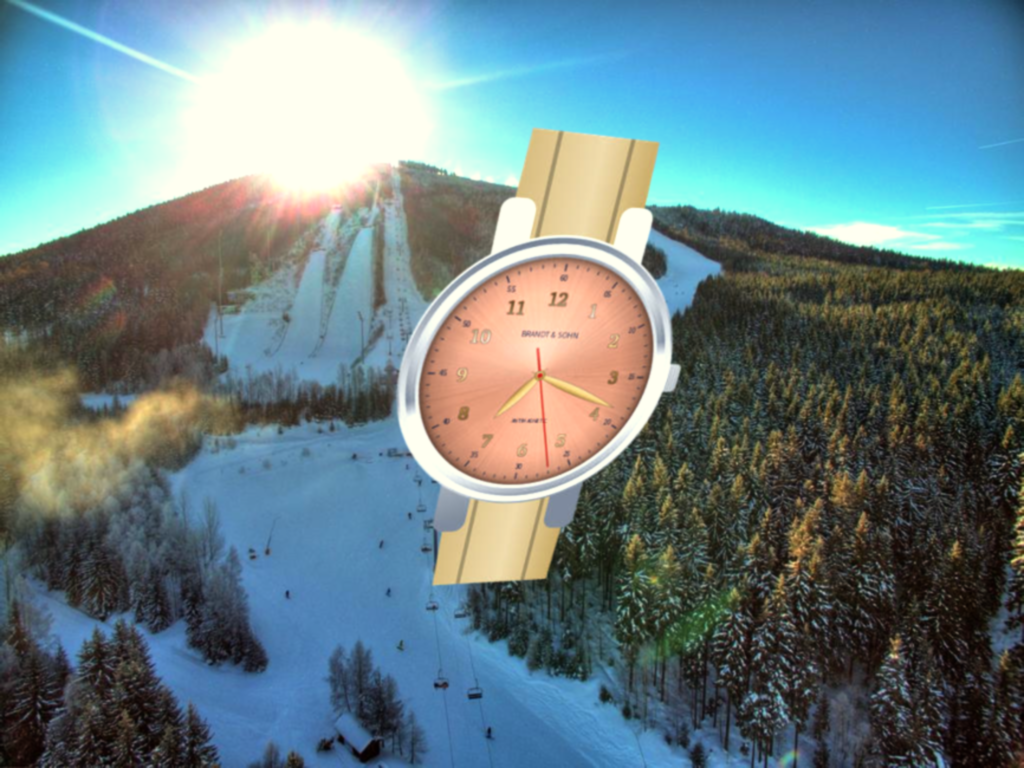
7:18:27
